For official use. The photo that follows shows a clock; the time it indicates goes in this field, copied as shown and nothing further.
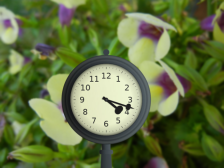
4:18
